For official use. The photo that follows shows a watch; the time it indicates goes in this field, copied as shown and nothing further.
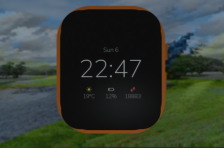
22:47
